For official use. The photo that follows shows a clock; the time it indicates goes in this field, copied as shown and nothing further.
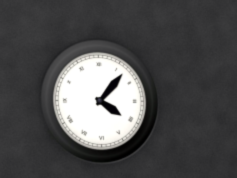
4:07
